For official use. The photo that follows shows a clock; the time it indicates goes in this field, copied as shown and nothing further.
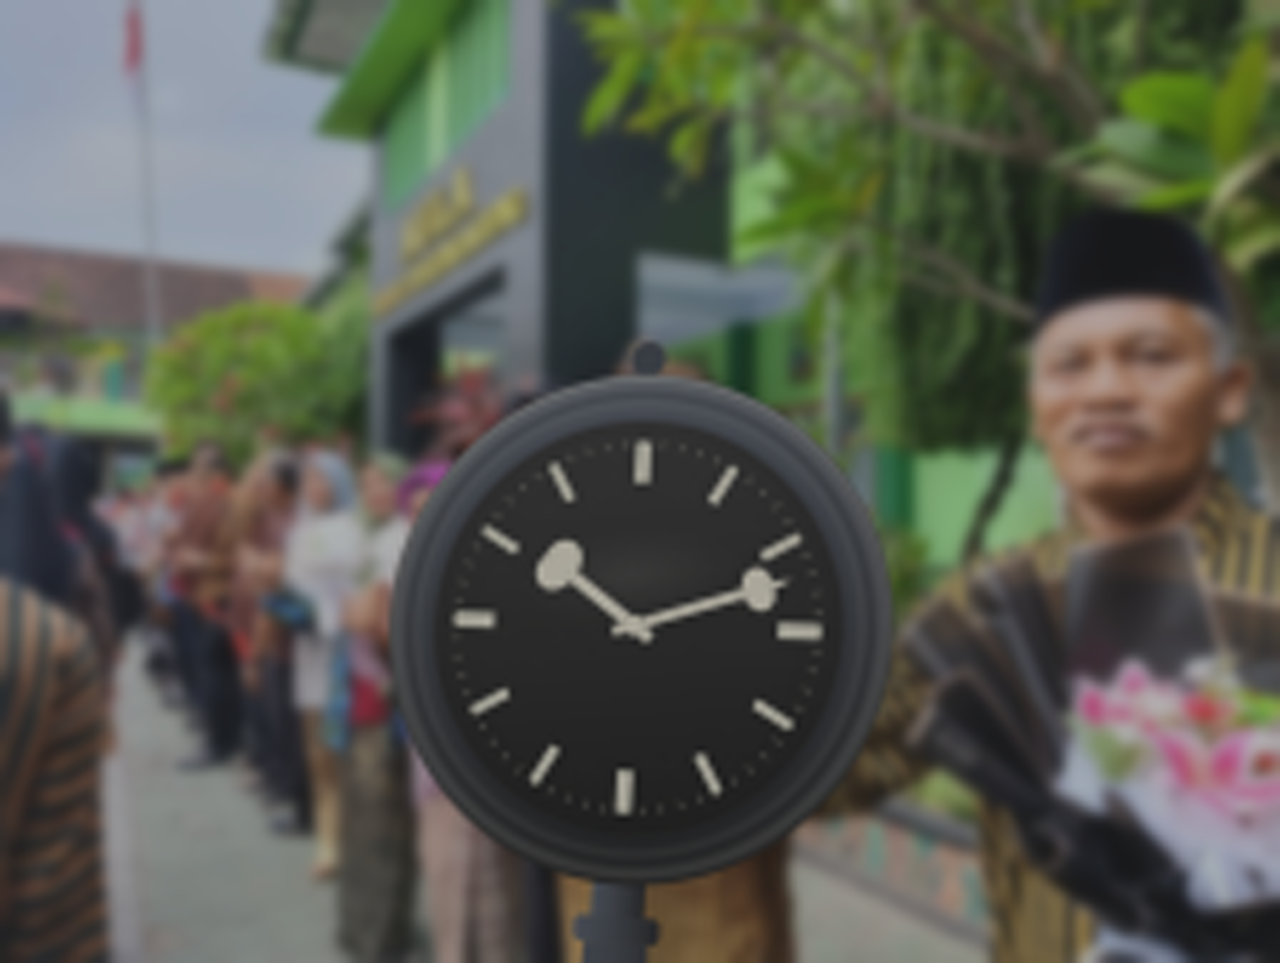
10:12
